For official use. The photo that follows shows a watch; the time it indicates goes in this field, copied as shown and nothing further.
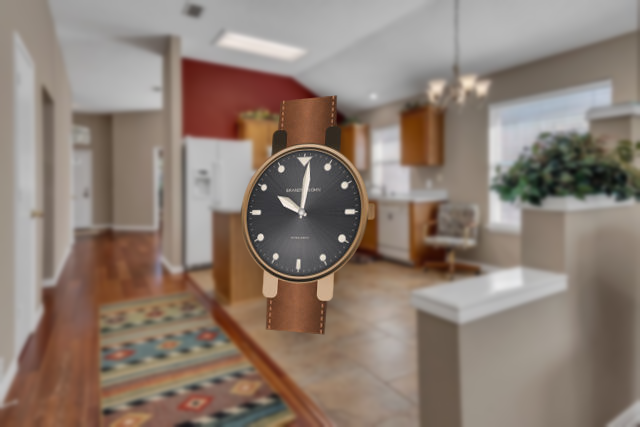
10:01
